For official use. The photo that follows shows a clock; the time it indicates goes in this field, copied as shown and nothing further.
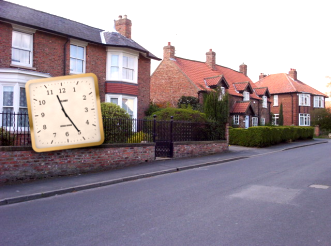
11:25
